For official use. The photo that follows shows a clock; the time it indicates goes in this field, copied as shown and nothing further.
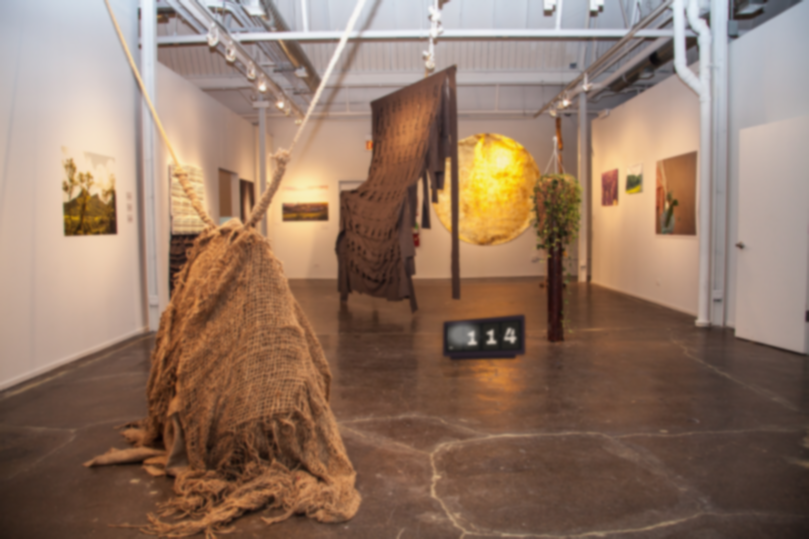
1:14
